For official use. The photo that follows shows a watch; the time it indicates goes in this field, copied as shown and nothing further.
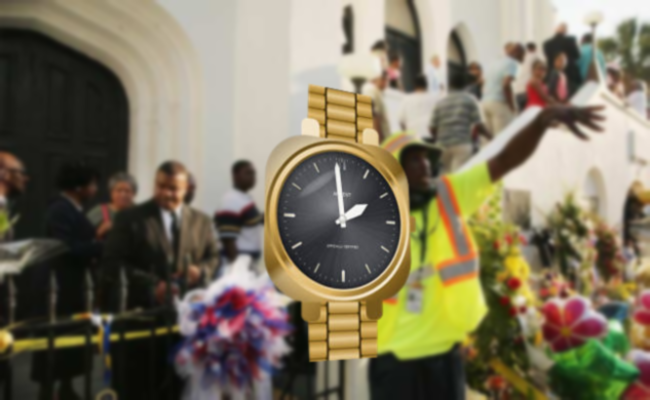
1:59
